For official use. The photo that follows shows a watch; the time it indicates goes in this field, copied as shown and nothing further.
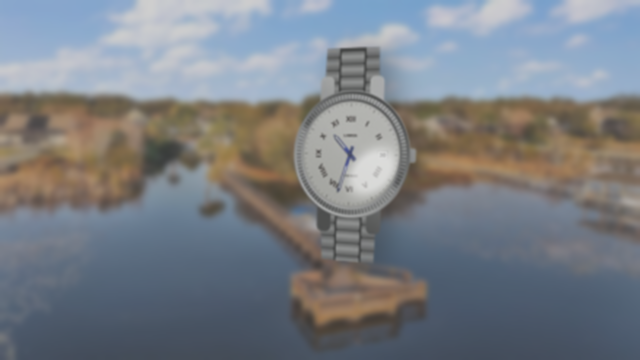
10:33
